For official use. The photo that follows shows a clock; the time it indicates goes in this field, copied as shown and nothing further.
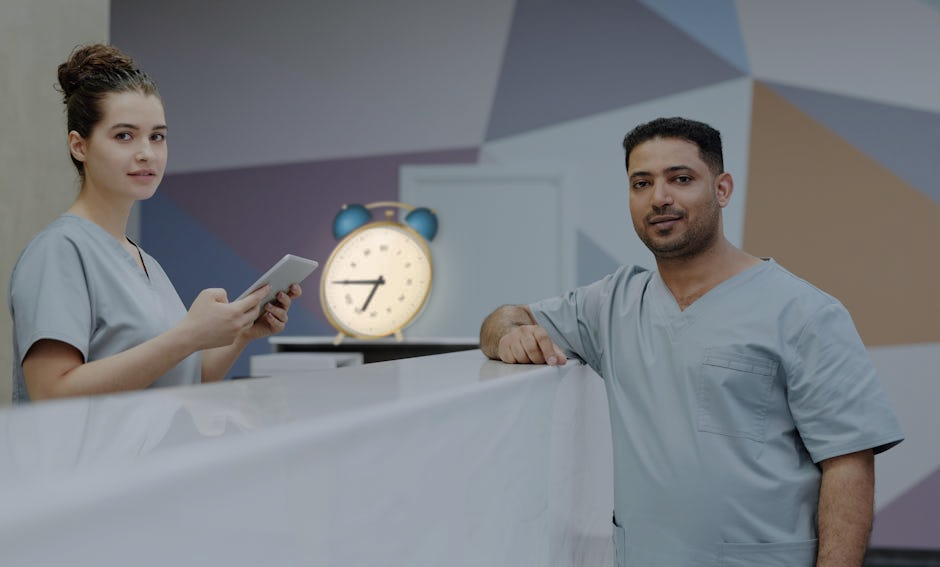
6:45
